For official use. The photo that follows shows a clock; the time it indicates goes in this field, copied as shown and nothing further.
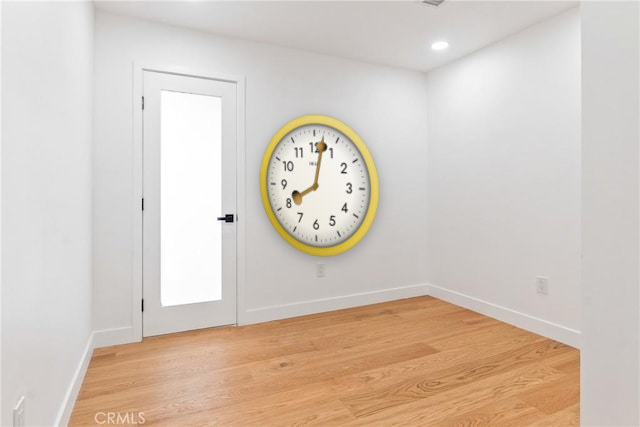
8:02
